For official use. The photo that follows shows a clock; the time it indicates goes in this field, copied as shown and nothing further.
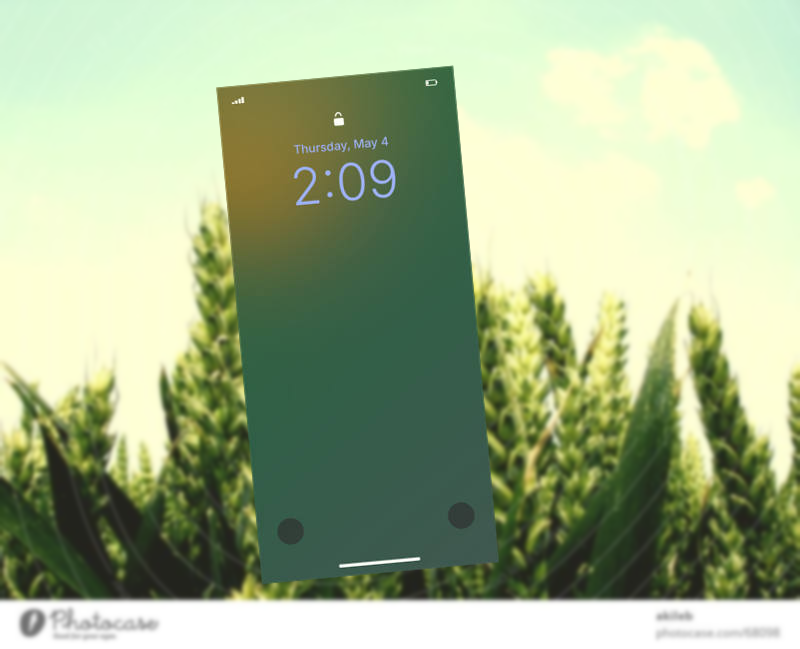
2:09
